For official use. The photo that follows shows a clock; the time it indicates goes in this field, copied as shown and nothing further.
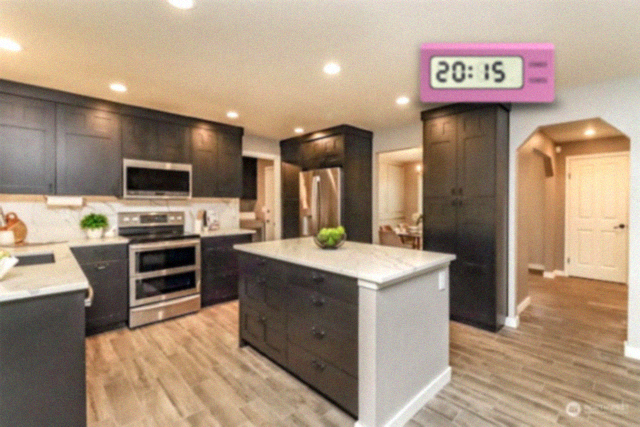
20:15
